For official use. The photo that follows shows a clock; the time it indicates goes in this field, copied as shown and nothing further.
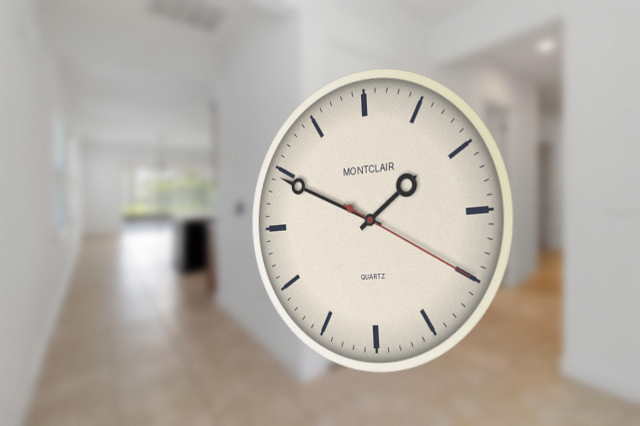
1:49:20
